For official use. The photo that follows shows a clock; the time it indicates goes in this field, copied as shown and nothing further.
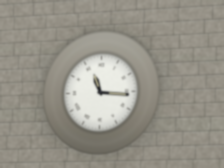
11:16
